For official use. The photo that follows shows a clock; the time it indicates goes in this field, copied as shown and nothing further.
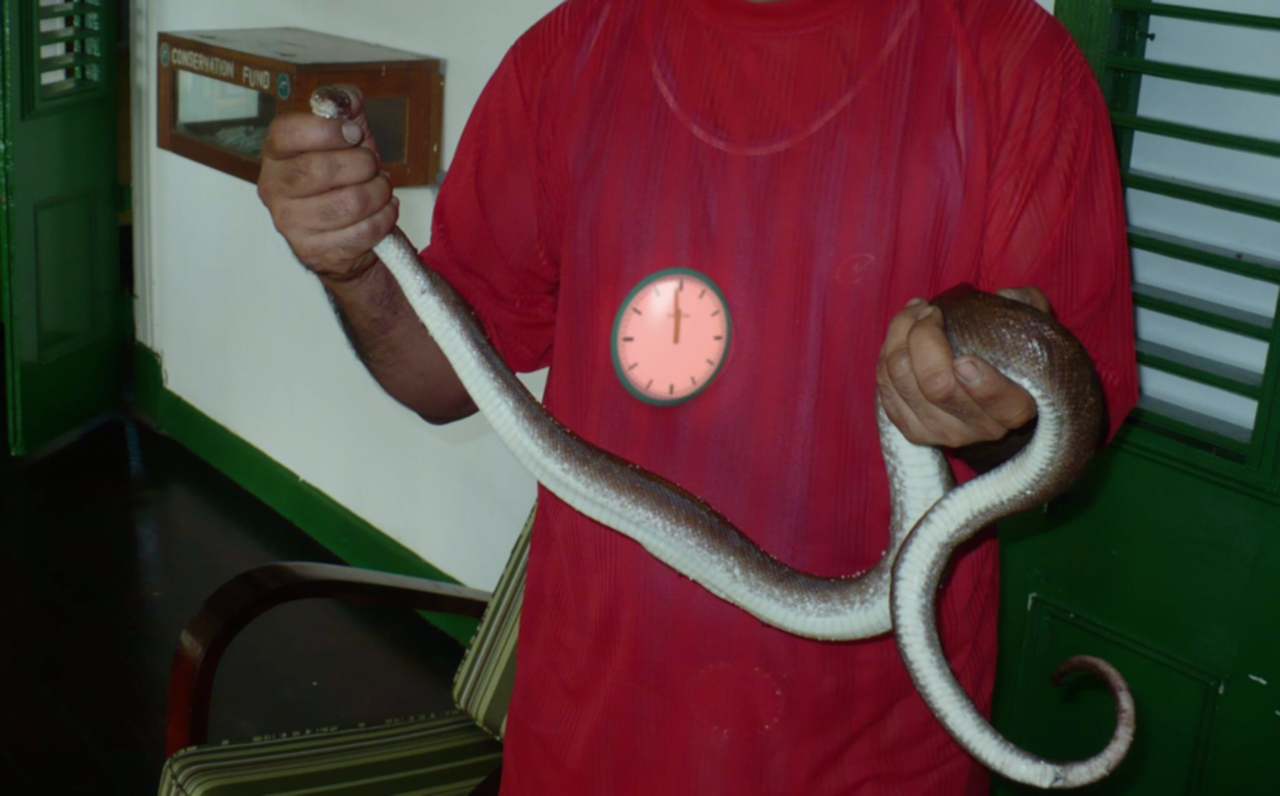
11:59
